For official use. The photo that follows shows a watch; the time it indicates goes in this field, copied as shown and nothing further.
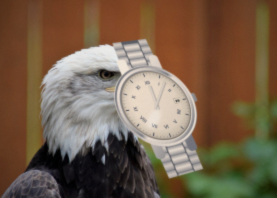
12:07
